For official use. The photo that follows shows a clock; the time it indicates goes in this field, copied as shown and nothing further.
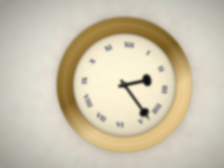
2:23
